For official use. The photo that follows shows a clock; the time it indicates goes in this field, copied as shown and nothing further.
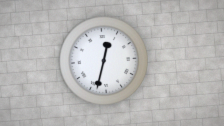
12:33
